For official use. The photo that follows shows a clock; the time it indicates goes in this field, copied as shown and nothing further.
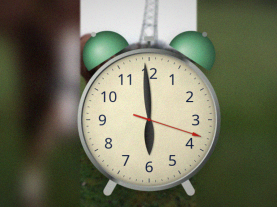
5:59:18
